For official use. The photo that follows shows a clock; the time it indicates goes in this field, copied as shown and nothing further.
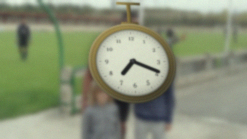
7:19
